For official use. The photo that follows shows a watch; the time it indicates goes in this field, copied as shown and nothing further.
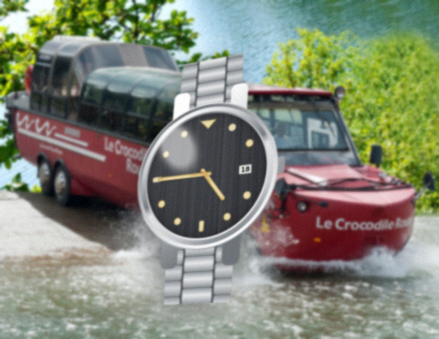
4:45
